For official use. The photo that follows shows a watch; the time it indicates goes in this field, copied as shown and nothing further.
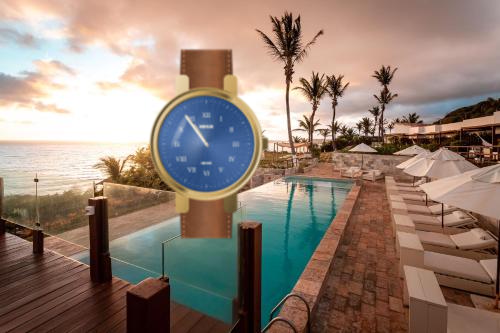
10:54
